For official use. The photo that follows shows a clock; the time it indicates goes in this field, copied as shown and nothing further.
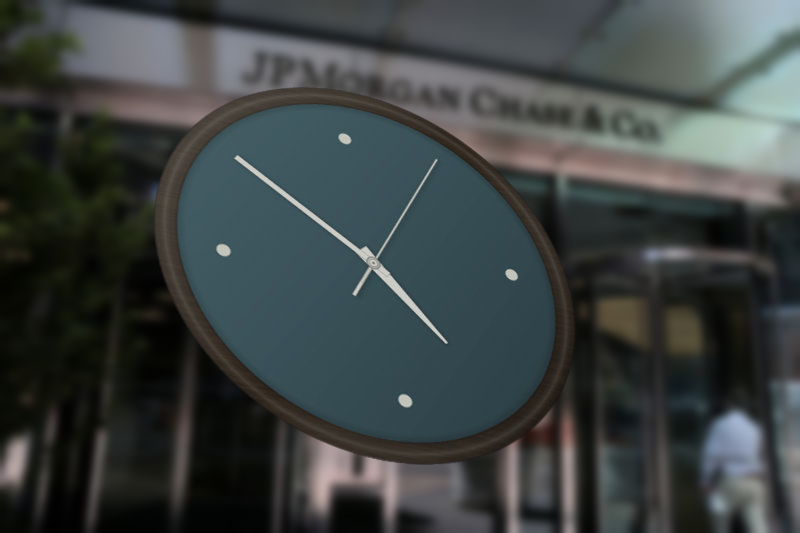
4:52:06
